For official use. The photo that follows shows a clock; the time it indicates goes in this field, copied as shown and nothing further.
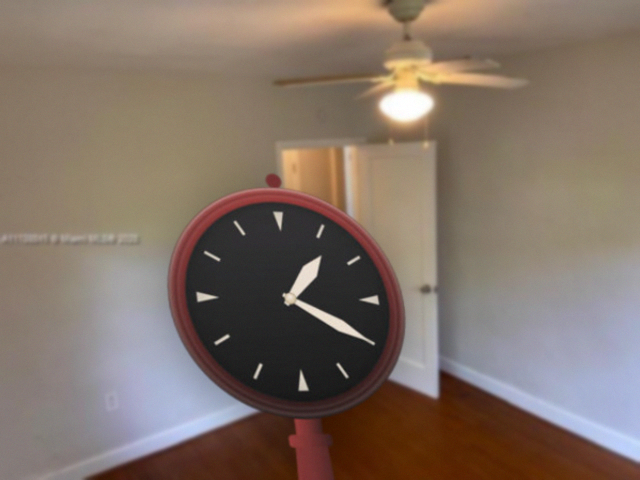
1:20
